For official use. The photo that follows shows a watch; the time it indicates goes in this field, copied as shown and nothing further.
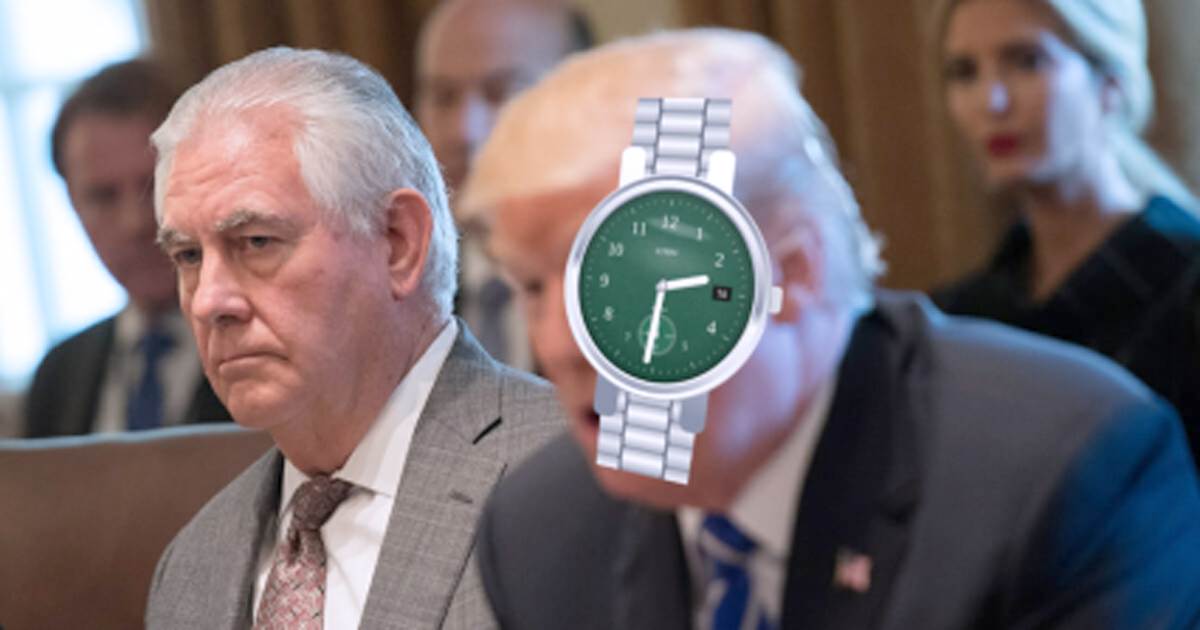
2:31
